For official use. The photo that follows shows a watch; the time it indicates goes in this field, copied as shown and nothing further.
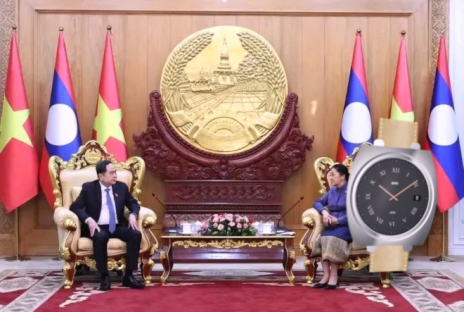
10:09
